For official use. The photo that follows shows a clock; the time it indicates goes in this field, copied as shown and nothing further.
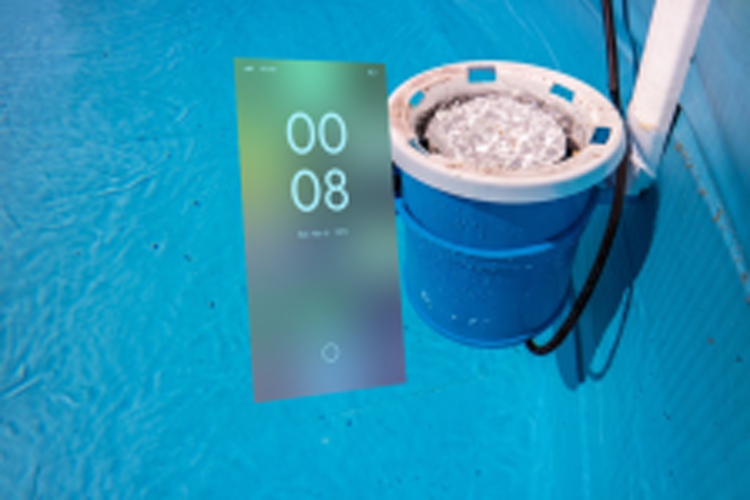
0:08
